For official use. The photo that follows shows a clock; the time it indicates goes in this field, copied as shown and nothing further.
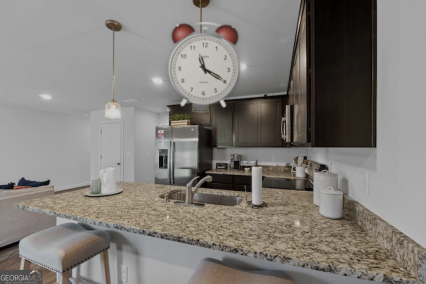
11:20
